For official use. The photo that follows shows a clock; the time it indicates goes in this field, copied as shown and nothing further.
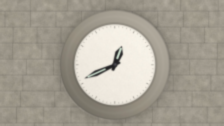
12:41
